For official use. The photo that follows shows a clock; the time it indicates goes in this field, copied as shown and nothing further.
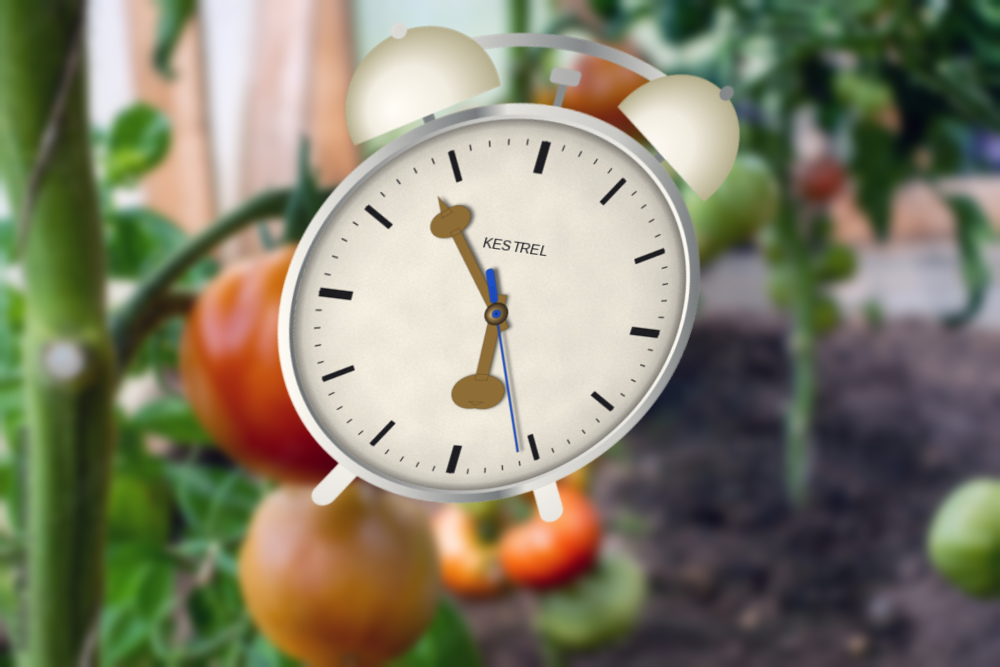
5:53:26
